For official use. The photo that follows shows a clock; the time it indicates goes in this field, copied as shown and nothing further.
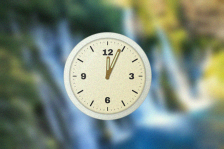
12:04
